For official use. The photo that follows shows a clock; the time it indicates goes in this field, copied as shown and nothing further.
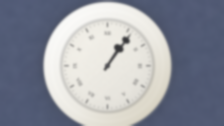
1:06
